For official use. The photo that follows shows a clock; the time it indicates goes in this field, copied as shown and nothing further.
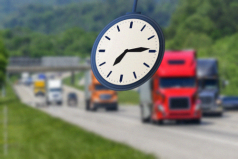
7:14
